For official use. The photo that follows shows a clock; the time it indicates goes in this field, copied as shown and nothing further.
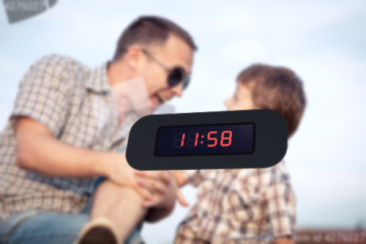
11:58
